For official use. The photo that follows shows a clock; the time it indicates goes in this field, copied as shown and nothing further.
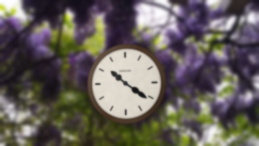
10:21
